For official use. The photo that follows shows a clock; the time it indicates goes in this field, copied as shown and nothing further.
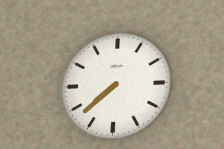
7:38
